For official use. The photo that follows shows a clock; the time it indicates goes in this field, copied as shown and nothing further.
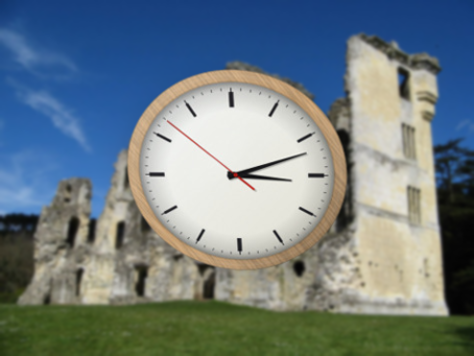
3:11:52
